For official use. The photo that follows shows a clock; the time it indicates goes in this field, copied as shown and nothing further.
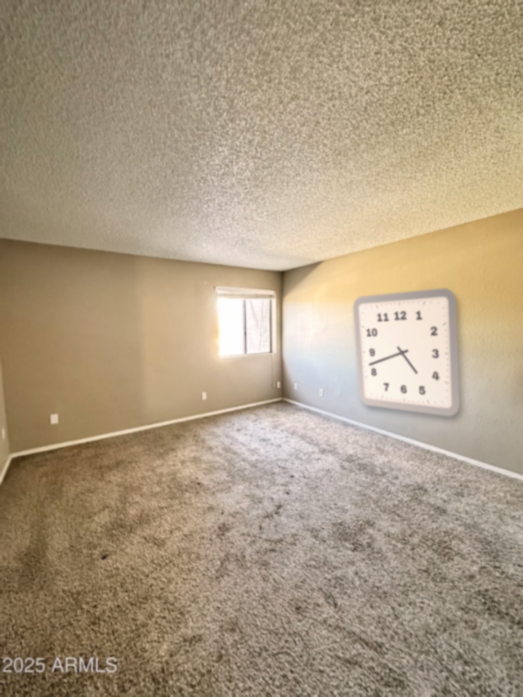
4:42
